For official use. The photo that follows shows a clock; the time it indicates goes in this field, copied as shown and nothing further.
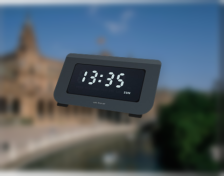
13:35
